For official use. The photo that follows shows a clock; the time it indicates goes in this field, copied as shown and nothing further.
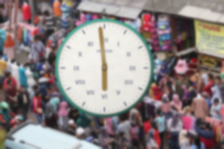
5:59
